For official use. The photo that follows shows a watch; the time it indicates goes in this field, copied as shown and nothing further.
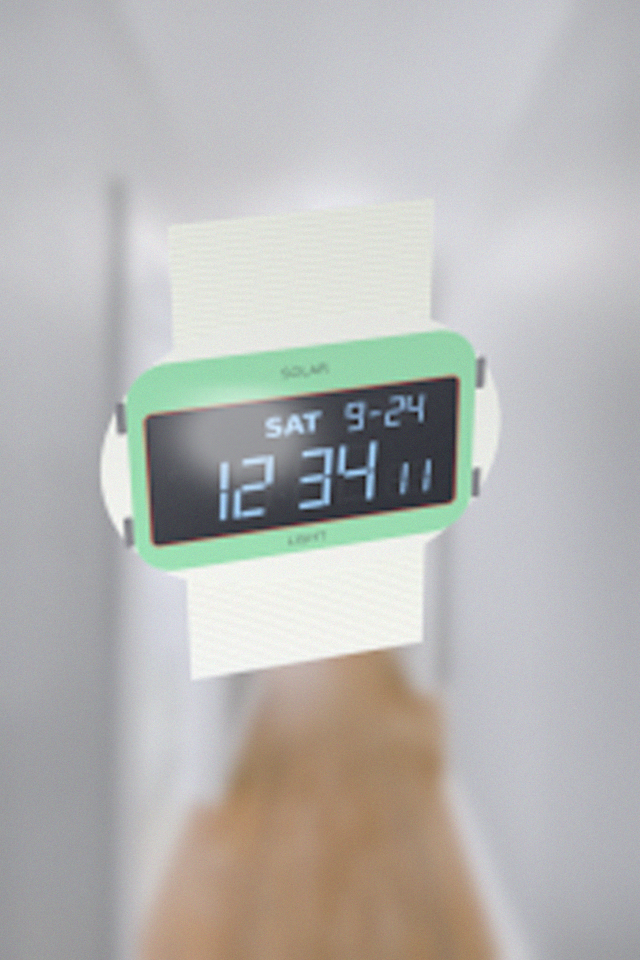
12:34:11
